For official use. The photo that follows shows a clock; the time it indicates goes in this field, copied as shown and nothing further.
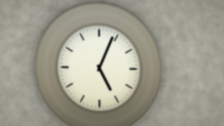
5:04
